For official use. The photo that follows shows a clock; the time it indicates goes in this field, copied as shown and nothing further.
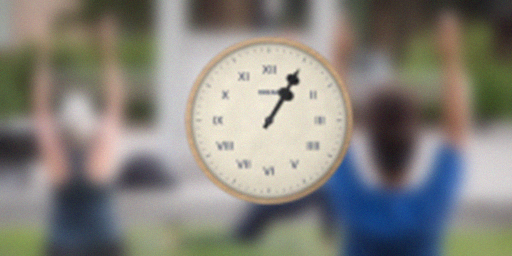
1:05
